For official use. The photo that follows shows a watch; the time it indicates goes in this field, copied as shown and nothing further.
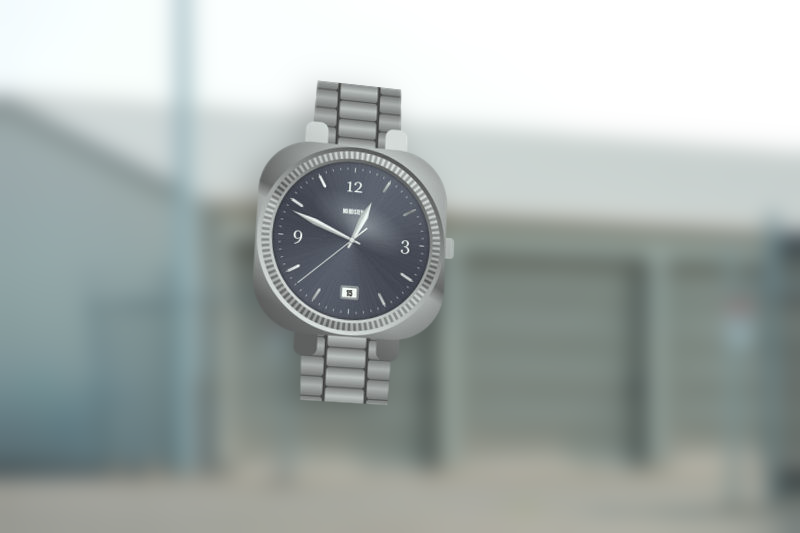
12:48:38
